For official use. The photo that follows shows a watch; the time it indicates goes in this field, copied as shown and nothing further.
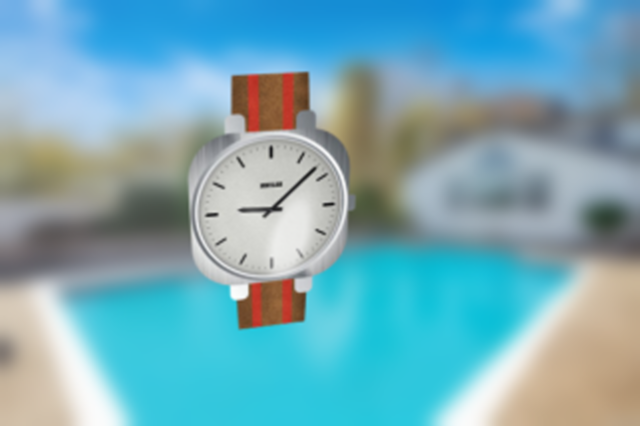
9:08
